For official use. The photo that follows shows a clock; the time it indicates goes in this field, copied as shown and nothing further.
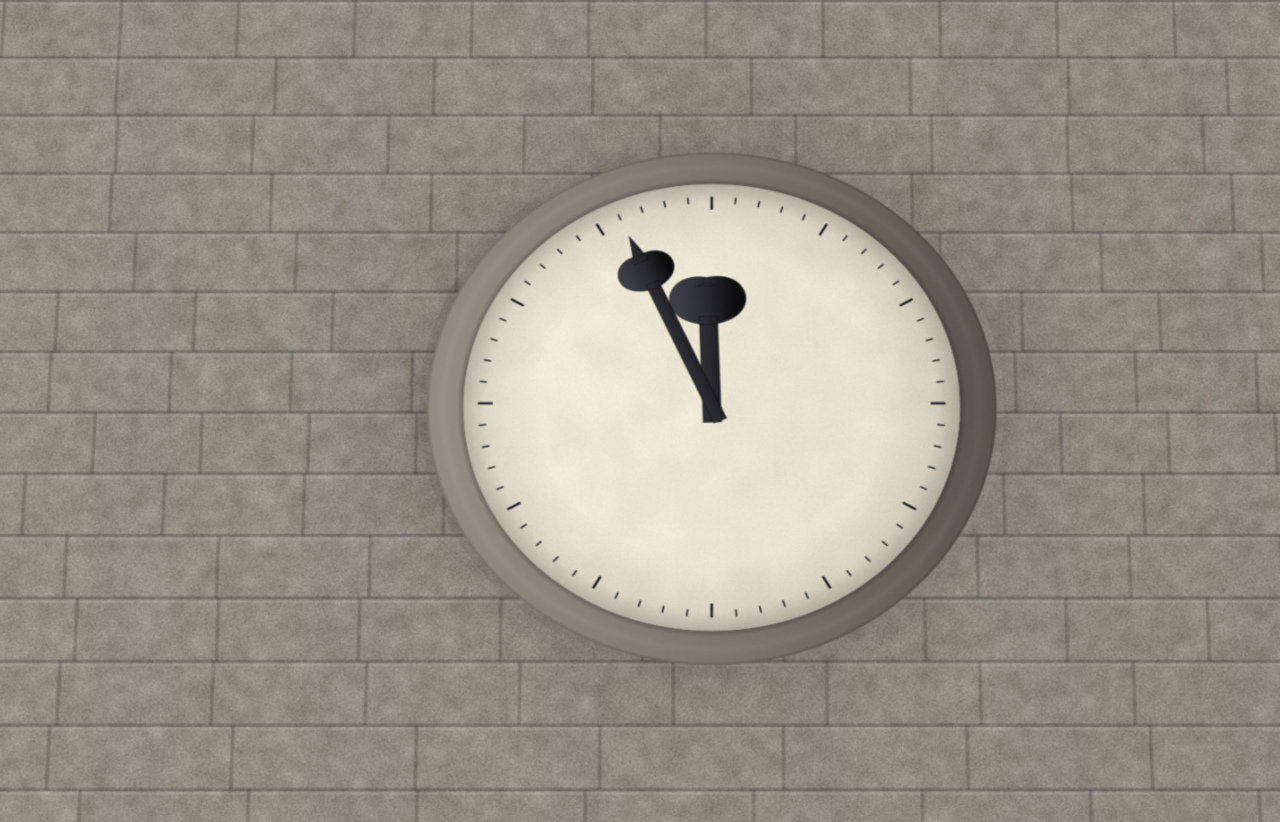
11:56
